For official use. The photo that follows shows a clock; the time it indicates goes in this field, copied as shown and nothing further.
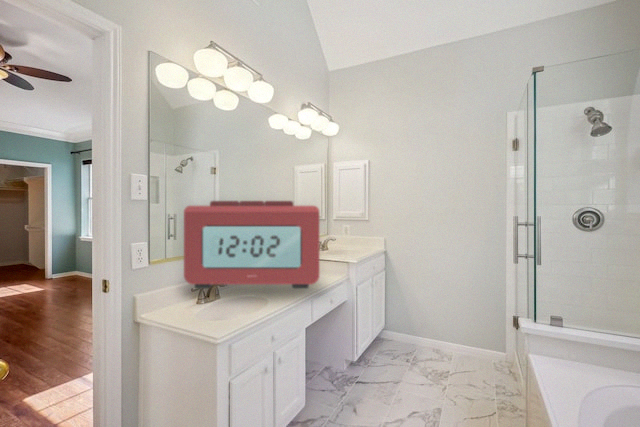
12:02
